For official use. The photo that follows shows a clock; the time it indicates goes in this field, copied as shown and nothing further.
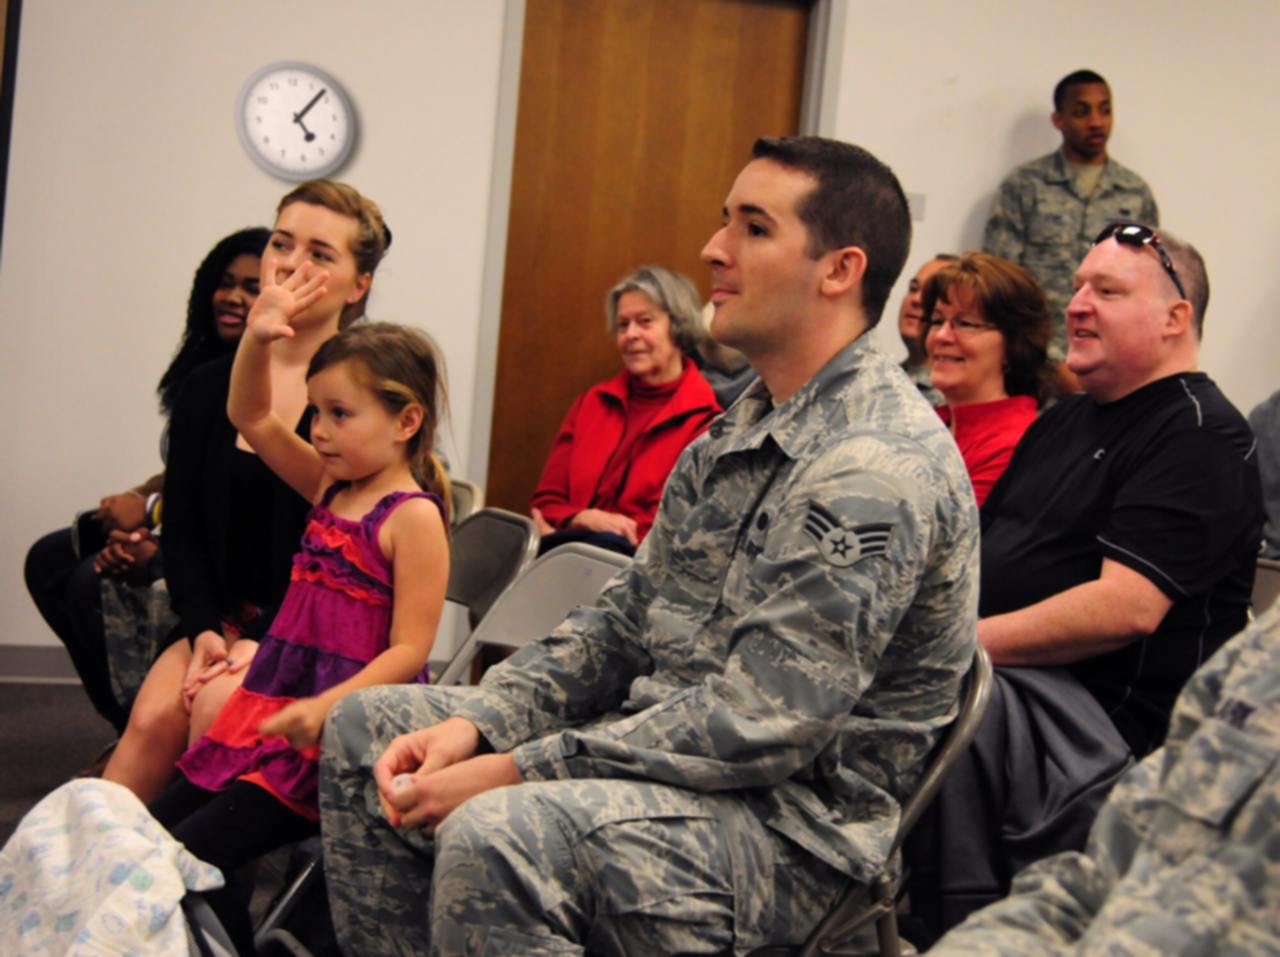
5:08
